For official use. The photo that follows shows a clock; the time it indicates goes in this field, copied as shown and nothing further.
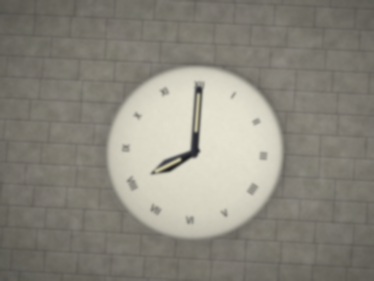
8:00
